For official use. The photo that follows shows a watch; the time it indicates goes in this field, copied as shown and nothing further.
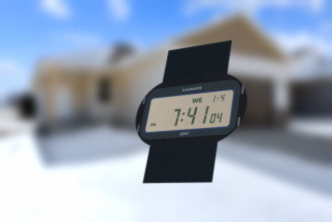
7:41
